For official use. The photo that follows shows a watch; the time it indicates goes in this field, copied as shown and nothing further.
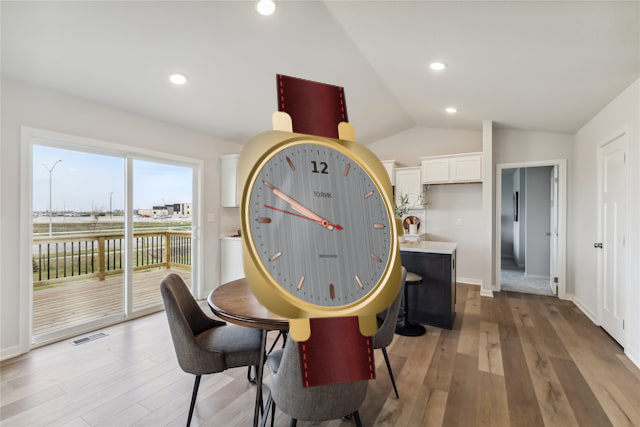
9:49:47
